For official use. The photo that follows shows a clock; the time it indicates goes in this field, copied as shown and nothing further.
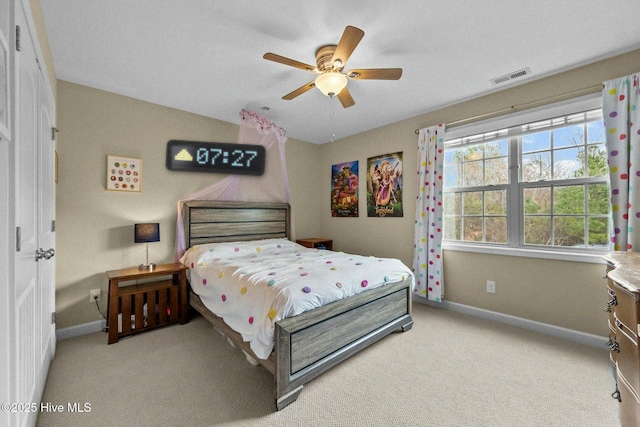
7:27
